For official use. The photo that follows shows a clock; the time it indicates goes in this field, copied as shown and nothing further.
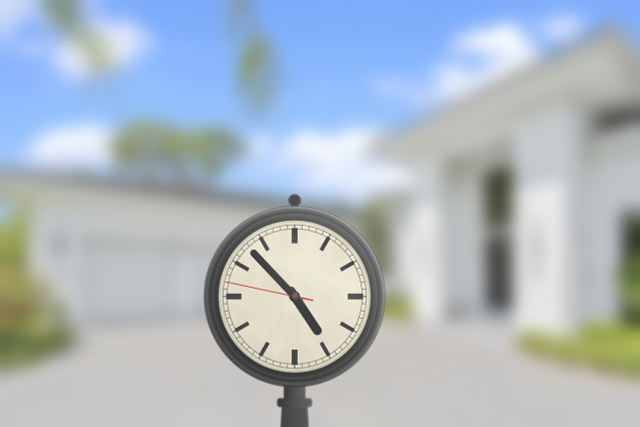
4:52:47
